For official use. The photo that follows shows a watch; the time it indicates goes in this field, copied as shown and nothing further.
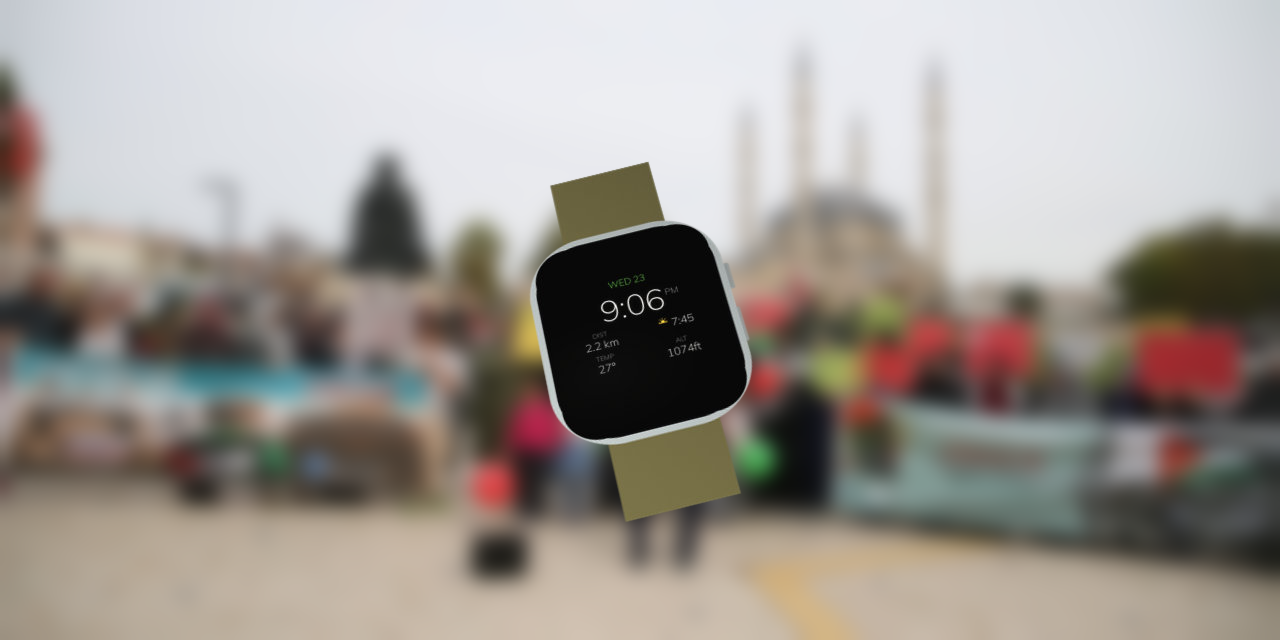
9:06
